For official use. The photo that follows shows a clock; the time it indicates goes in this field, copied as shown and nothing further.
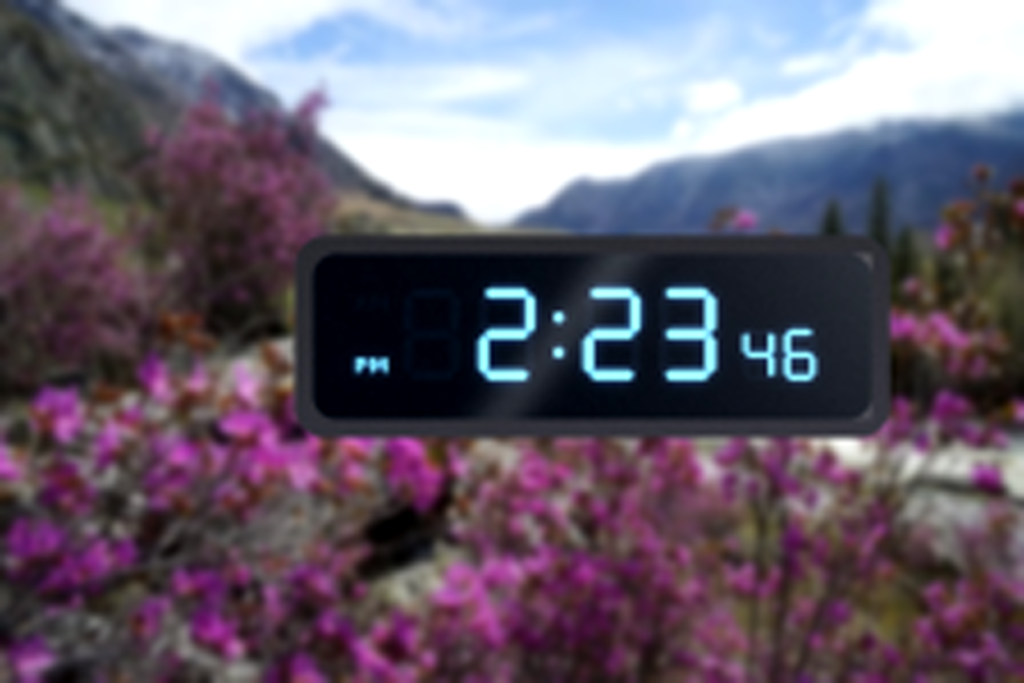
2:23:46
